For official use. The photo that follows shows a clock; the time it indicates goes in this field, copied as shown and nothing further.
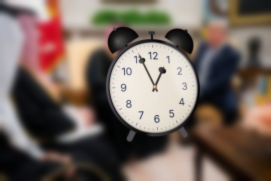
12:56
